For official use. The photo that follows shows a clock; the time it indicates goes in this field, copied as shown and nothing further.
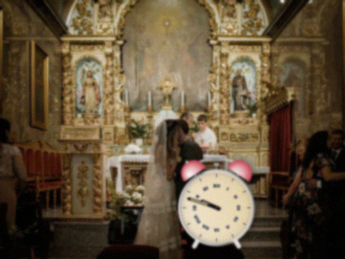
9:48
